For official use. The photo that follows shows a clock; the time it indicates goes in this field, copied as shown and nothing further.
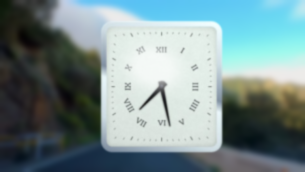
7:28
